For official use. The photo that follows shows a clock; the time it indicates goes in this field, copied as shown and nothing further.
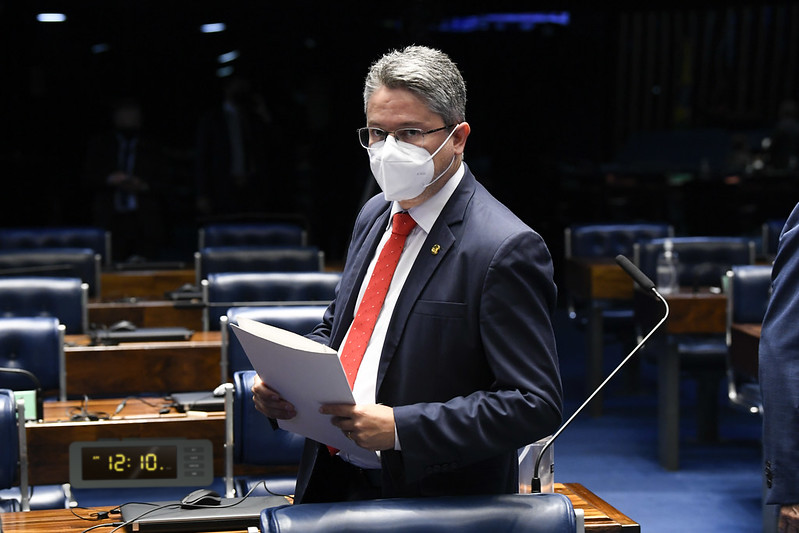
12:10
